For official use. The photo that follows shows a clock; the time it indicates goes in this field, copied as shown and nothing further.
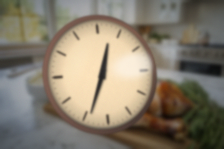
12:34
